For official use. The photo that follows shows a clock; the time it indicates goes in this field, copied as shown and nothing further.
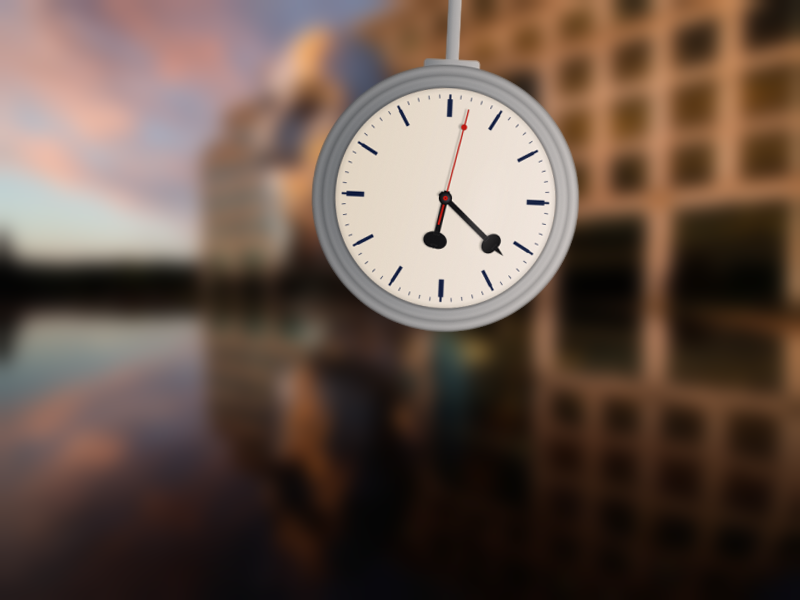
6:22:02
